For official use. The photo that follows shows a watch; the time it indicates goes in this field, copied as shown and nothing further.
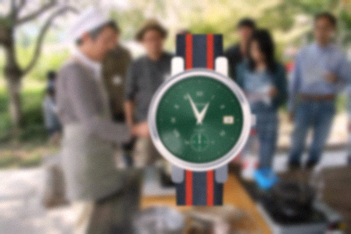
12:56
